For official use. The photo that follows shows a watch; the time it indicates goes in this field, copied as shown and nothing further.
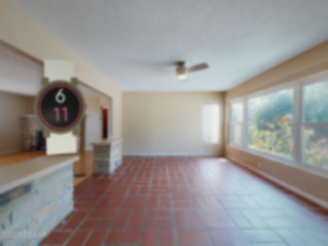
6:11
